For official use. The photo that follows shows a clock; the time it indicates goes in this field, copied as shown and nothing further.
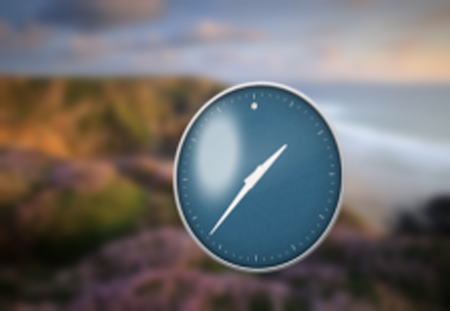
1:37
